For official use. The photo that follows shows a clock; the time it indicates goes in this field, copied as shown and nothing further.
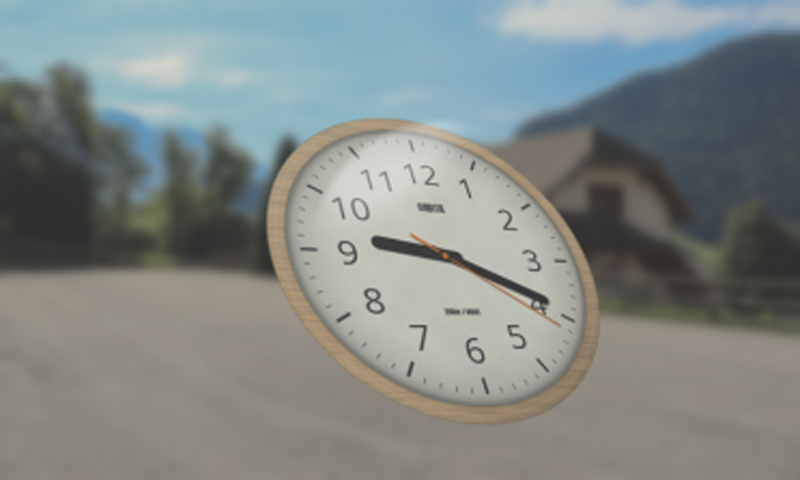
9:19:21
